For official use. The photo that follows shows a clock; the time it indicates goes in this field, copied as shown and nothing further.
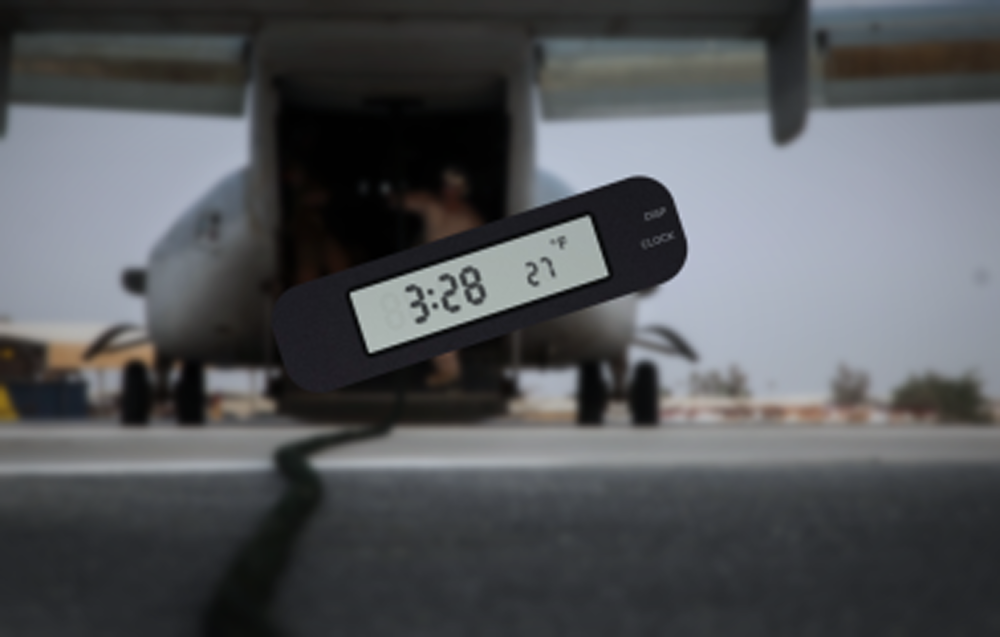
3:28
